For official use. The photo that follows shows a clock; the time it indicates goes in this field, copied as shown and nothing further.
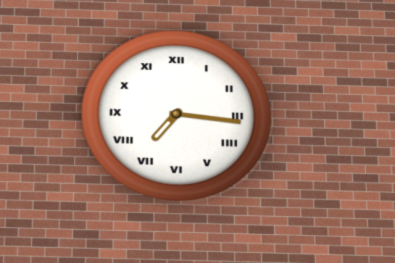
7:16
